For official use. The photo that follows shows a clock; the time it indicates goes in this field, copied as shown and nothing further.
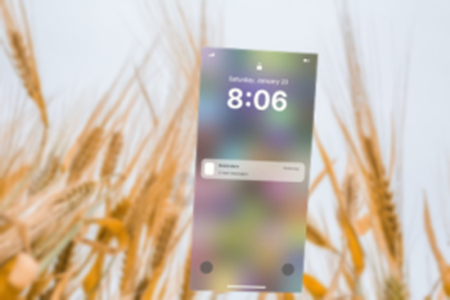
8:06
